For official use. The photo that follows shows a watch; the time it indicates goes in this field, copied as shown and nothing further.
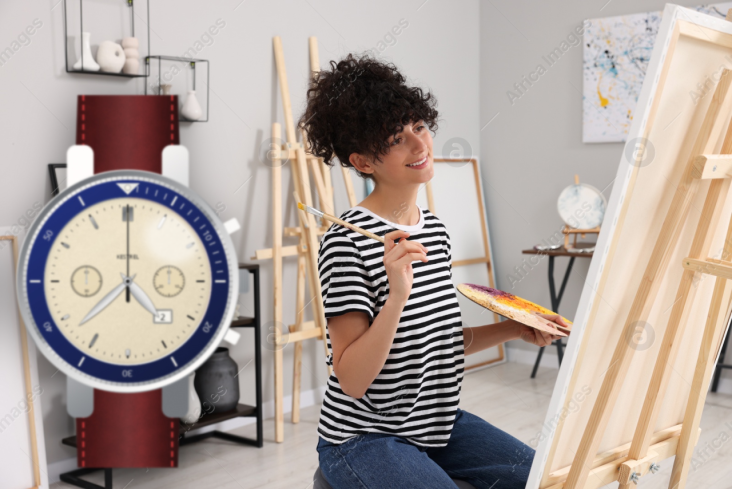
4:38
